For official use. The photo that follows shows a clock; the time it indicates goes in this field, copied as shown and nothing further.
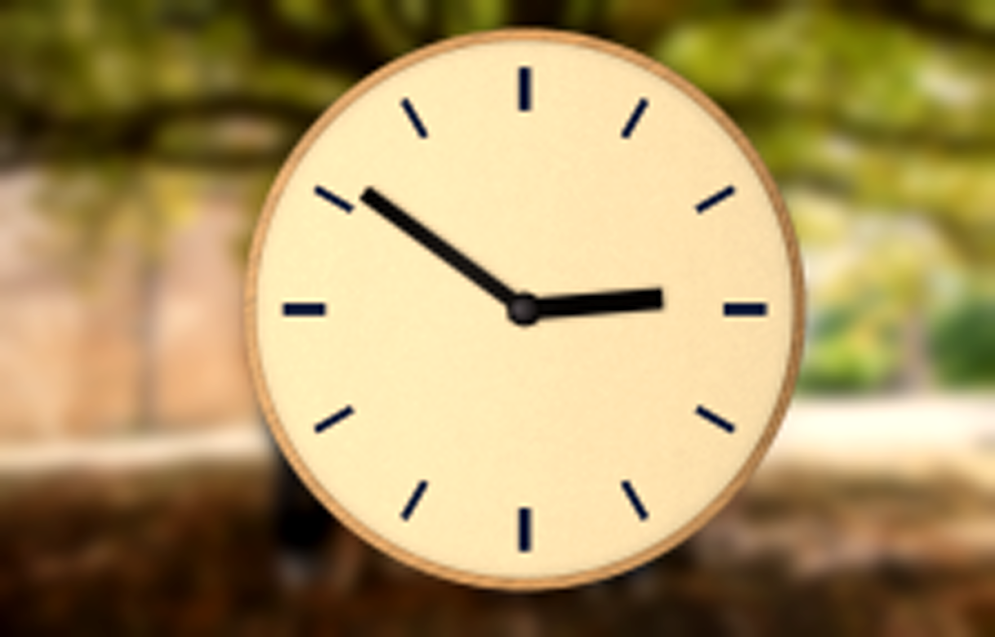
2:51
